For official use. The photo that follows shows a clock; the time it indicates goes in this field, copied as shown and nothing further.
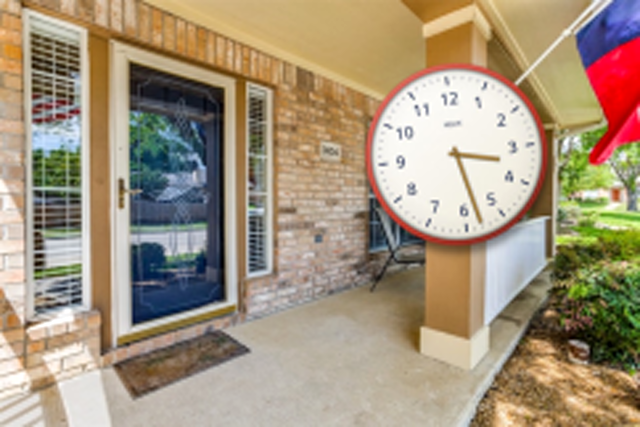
3:28
